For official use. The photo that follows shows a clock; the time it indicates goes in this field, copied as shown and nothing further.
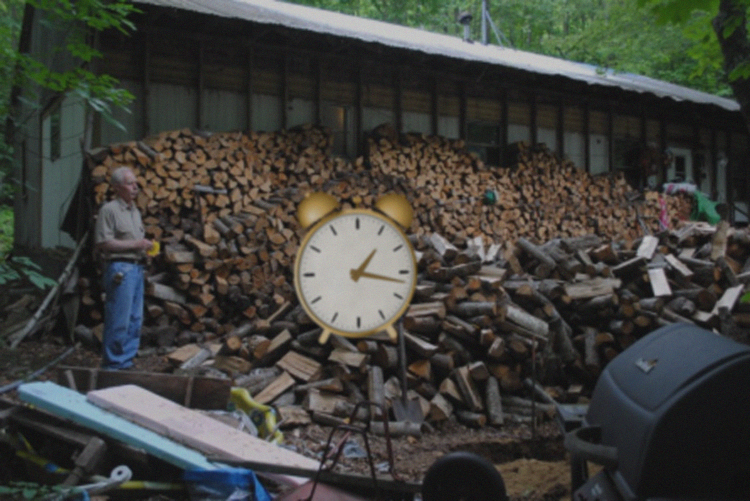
1:17
